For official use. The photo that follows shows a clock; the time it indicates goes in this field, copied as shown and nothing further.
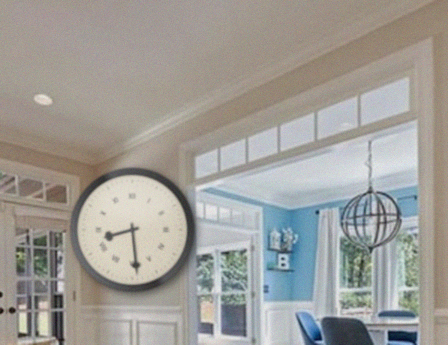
8:29
